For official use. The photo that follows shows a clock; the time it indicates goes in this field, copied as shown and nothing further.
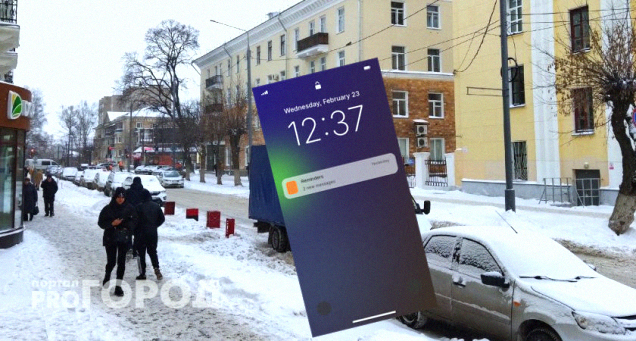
12:37
